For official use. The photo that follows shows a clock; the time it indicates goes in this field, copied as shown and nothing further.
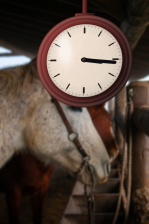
3:16
